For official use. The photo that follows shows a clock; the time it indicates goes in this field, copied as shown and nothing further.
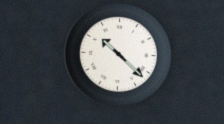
10:22
